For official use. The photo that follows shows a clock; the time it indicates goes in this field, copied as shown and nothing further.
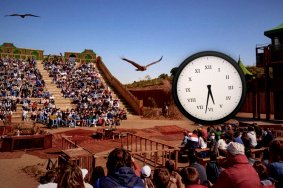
5:32
